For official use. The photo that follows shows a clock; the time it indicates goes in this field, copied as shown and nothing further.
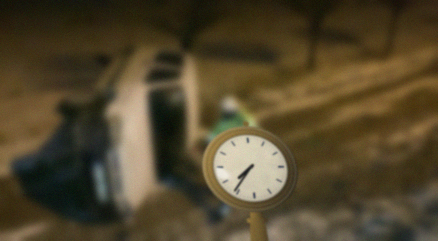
7:36
